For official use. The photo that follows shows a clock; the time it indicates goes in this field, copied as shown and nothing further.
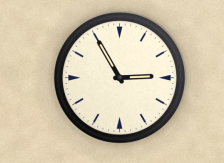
2:55
